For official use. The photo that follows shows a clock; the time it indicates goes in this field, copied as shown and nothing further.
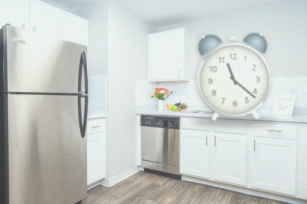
11:22
